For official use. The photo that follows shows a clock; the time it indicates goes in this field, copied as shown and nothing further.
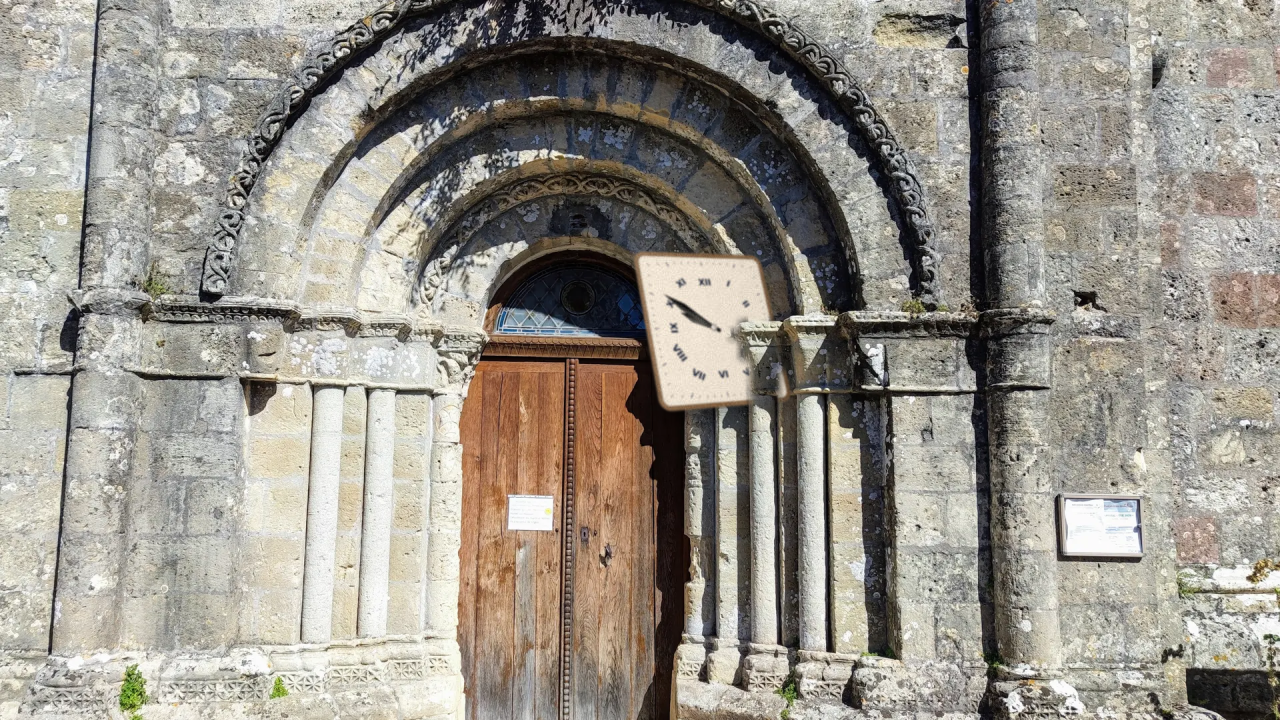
9:51
